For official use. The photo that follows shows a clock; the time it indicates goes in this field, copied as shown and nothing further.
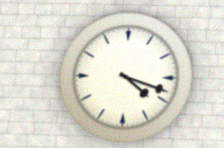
4:18
